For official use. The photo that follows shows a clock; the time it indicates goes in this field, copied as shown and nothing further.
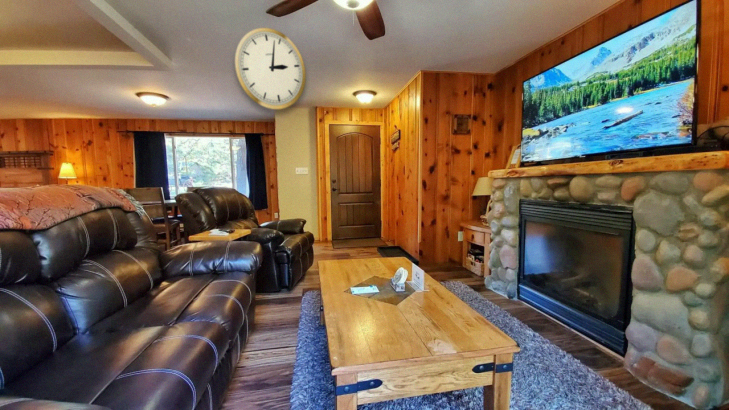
3:03
